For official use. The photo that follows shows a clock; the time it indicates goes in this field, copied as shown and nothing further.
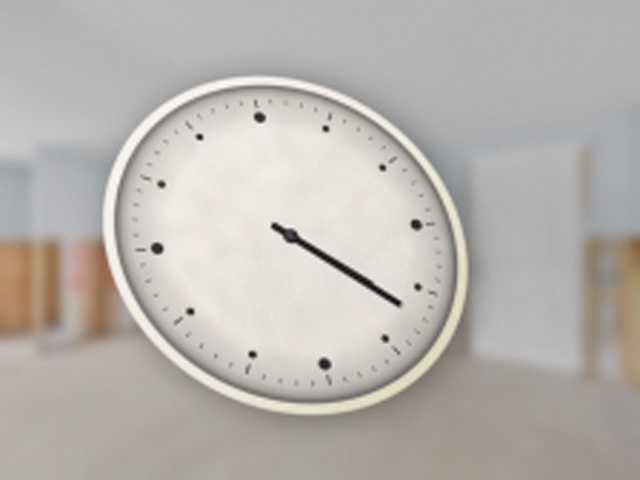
4:22
